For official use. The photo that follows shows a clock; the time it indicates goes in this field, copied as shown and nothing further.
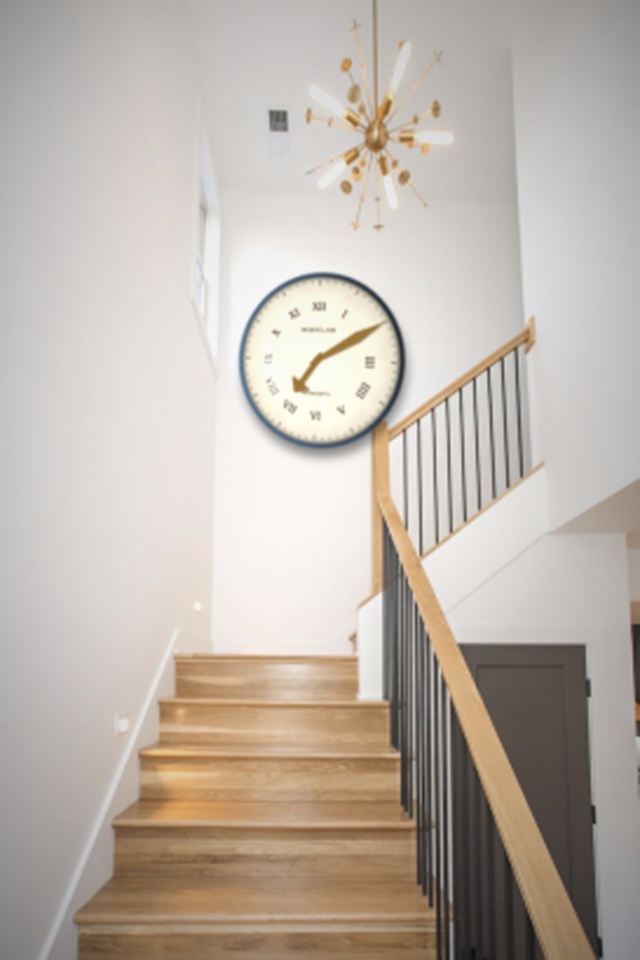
7:10
